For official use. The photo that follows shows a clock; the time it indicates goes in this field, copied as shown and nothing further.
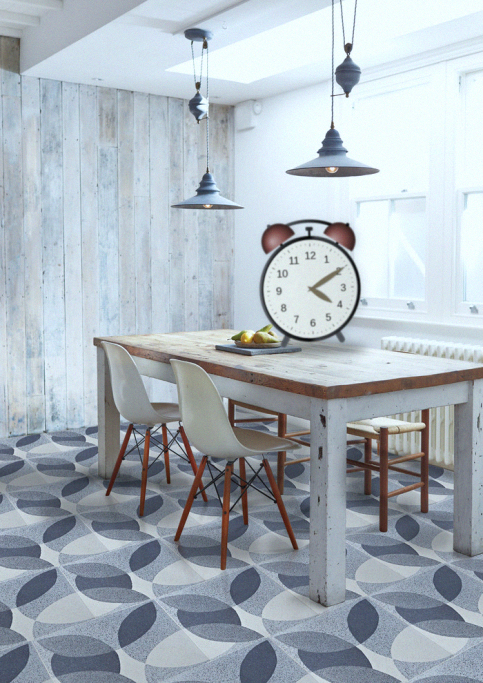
4:10
